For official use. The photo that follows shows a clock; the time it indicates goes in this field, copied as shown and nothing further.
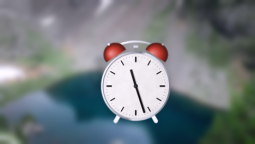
11:27
